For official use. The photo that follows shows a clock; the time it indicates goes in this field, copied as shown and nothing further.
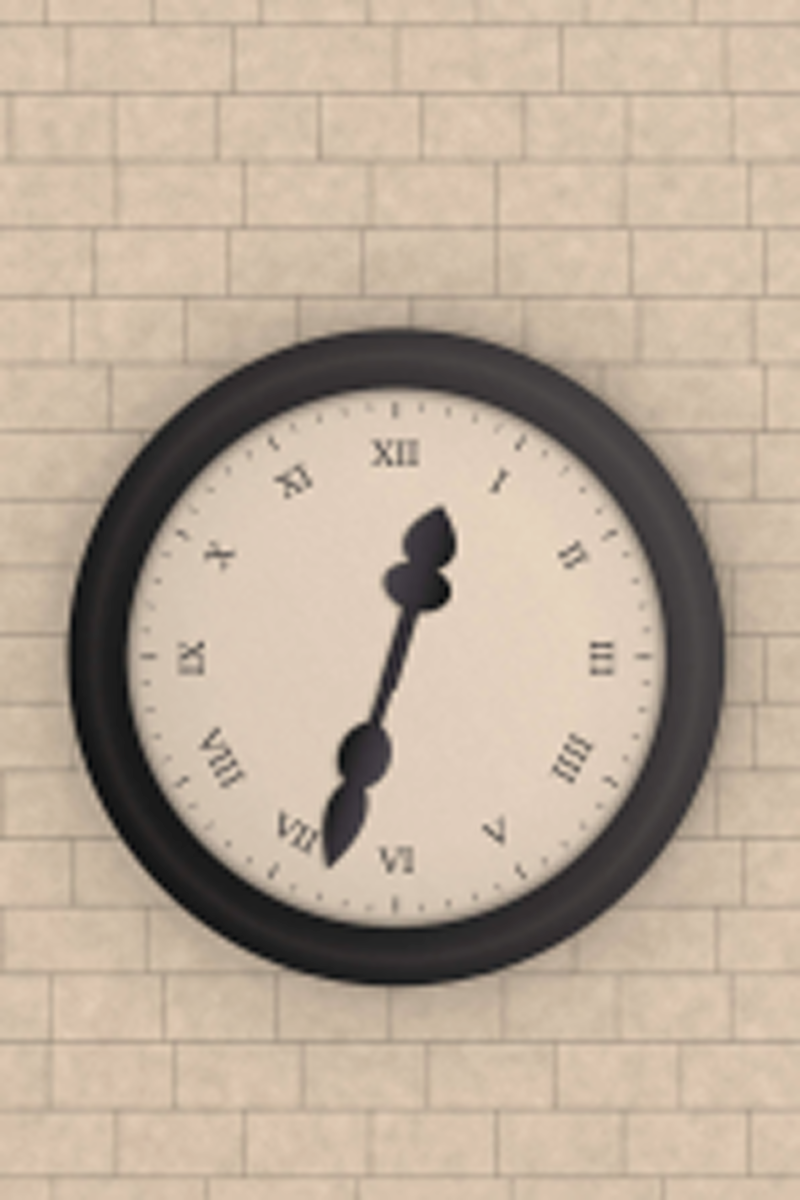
12:33
